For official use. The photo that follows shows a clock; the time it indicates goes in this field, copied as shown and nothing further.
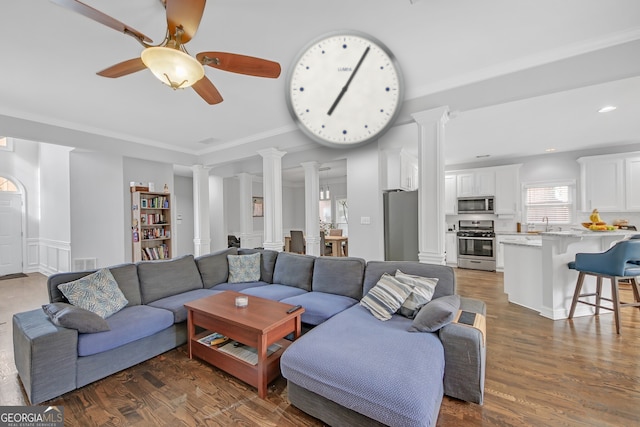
7:05
